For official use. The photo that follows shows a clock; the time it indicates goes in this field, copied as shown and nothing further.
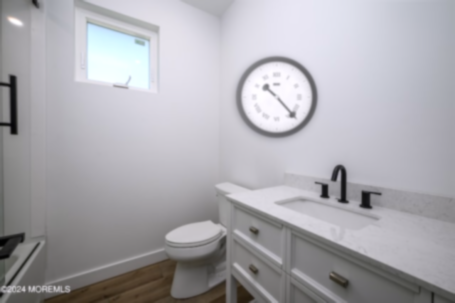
10:23
